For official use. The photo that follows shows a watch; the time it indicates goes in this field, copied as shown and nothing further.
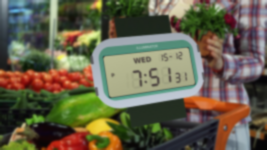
7:51
